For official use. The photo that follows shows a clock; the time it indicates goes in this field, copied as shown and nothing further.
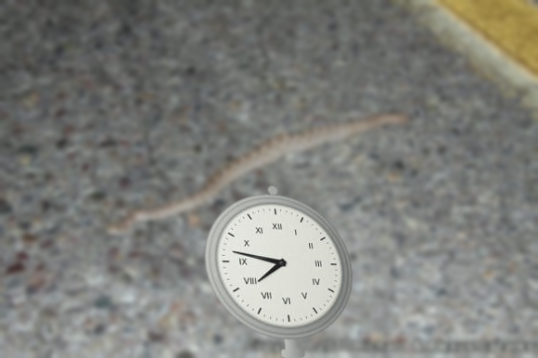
7:47
